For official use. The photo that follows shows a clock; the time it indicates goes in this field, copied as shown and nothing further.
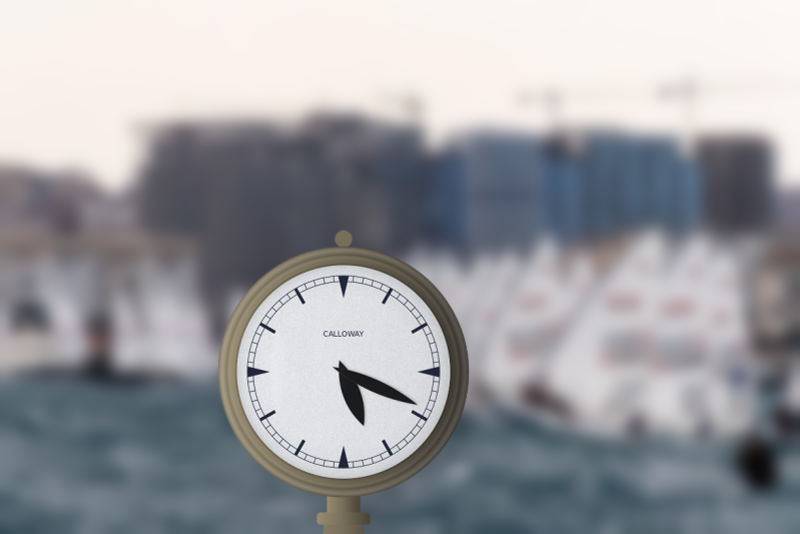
5:19
